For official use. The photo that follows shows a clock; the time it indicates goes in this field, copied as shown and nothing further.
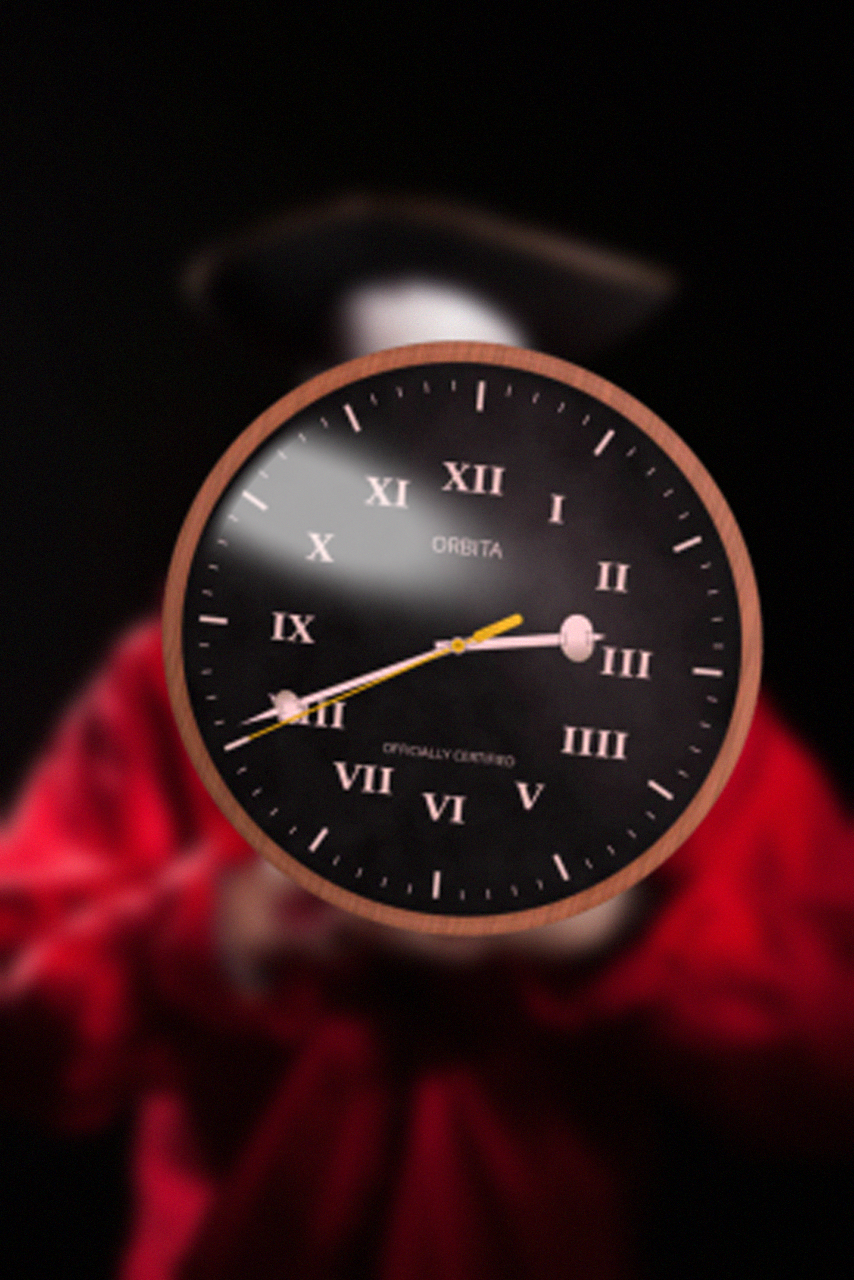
2:40:40
